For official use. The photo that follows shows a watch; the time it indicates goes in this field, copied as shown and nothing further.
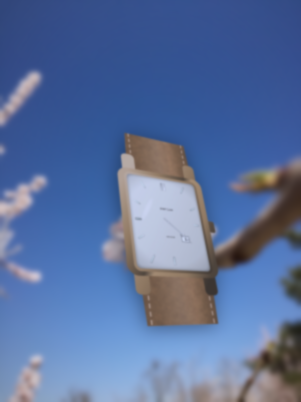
4:22
